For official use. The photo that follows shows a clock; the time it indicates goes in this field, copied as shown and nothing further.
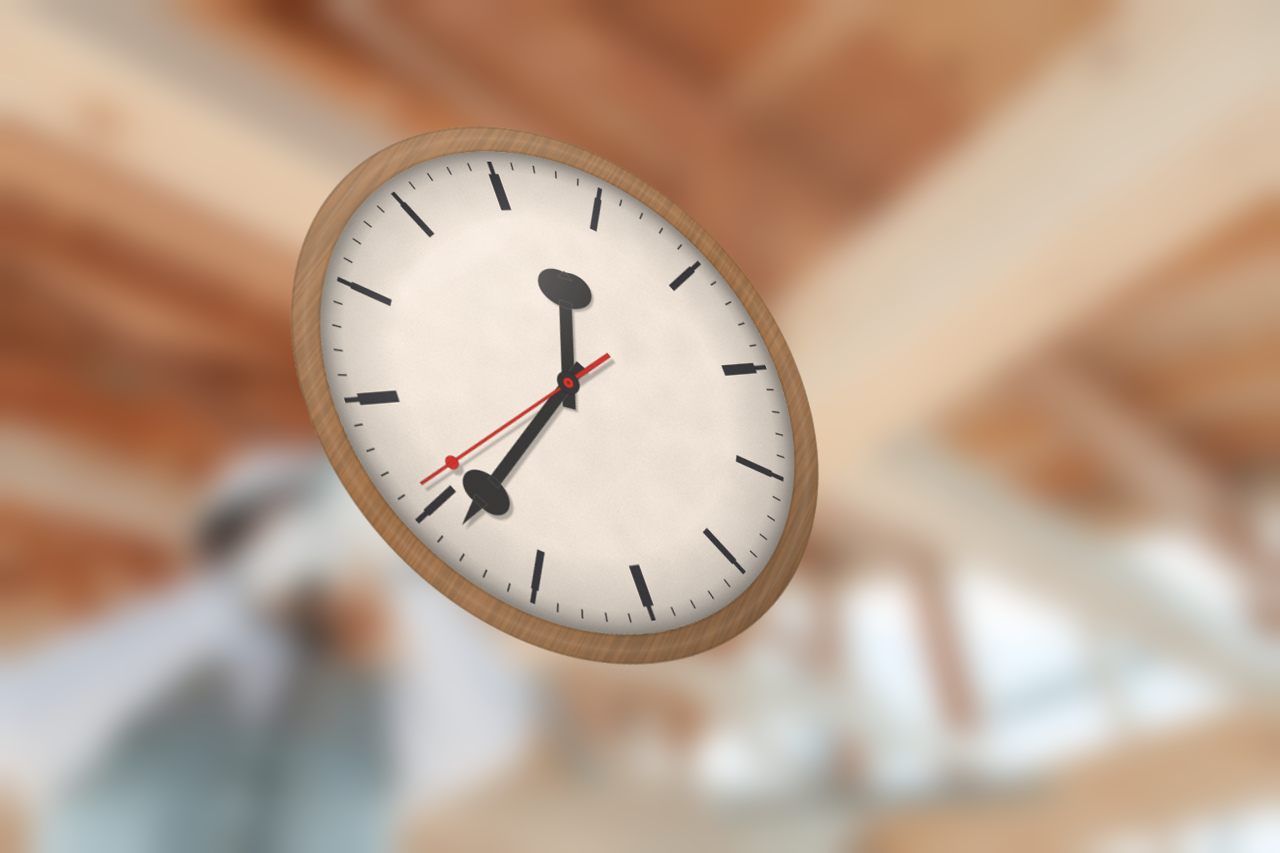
12:38:41
